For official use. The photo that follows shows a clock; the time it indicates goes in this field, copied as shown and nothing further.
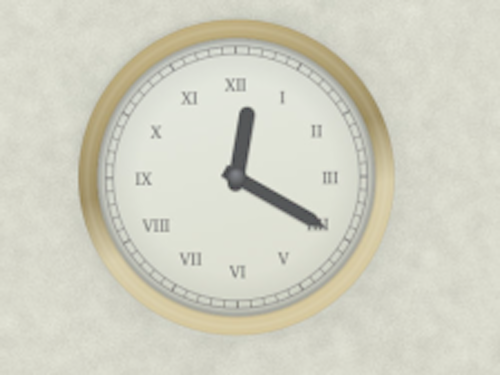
12:20
